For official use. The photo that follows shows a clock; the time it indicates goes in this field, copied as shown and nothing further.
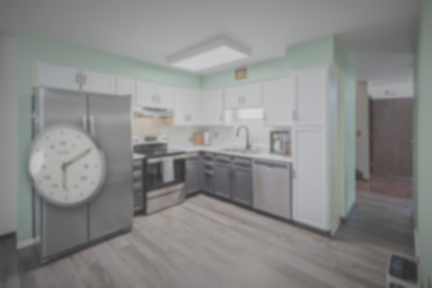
6:10
